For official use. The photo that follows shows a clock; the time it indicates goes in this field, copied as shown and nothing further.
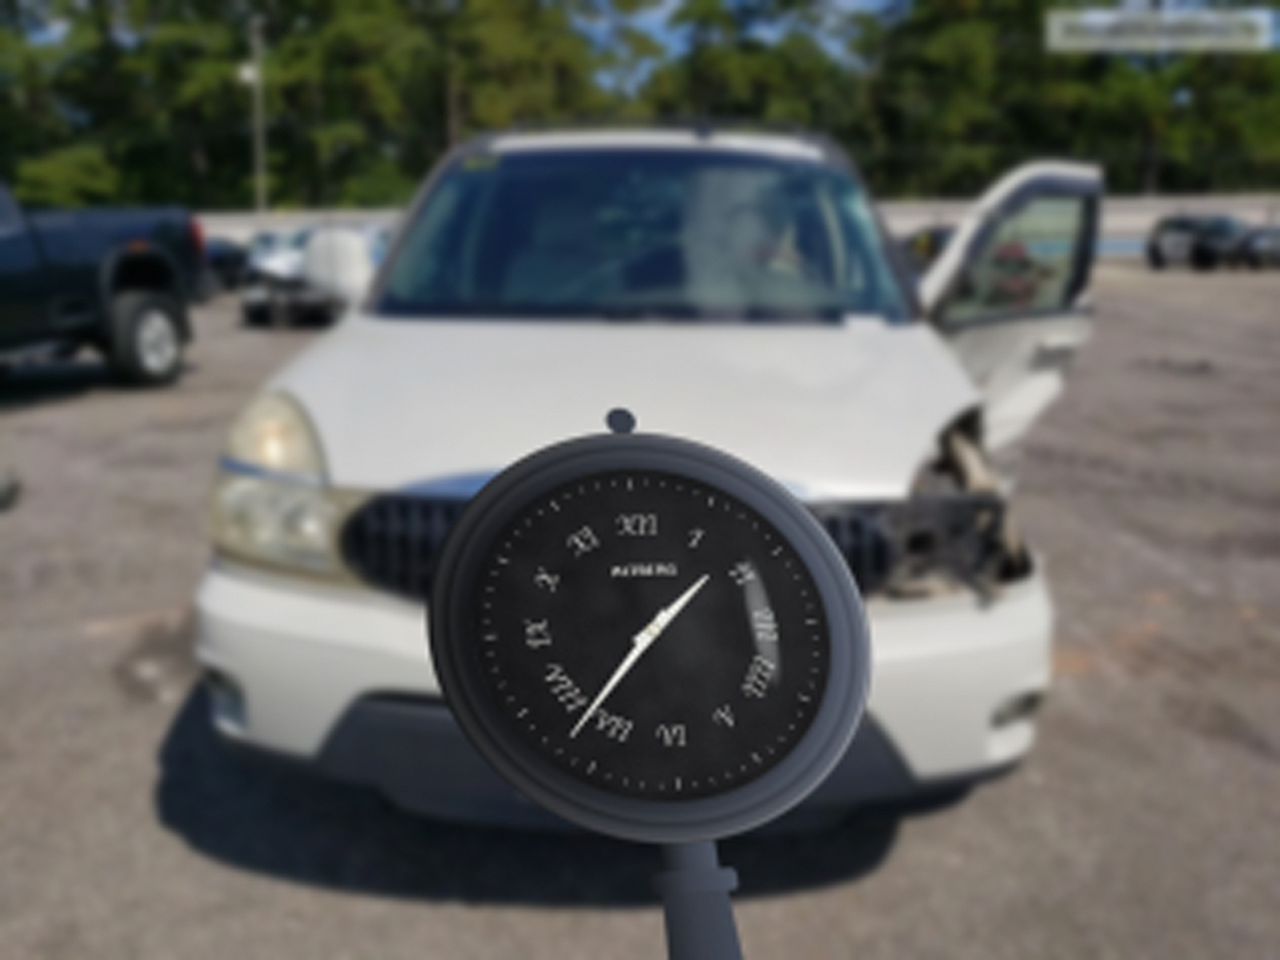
1:37
